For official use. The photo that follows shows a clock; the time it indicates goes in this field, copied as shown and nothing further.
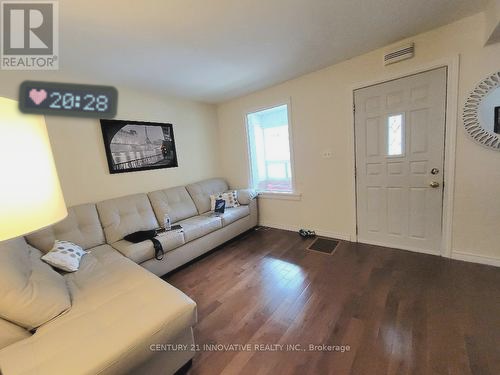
20:28
